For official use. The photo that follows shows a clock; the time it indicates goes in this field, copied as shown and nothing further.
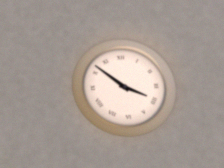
3:52
